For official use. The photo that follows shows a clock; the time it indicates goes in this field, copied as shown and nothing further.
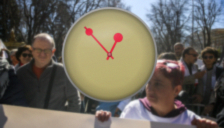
12:53
